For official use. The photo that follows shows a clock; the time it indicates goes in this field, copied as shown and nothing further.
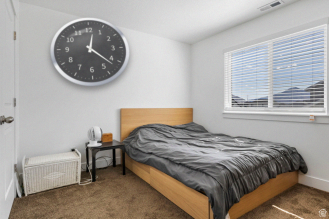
12:22
